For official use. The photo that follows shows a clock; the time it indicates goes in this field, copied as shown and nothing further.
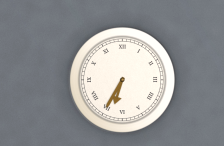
6:35
